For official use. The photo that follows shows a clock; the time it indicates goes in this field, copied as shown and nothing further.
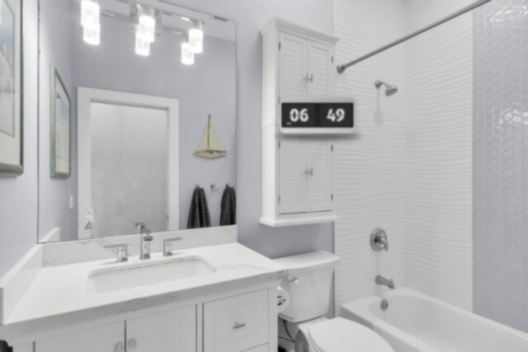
6:49
